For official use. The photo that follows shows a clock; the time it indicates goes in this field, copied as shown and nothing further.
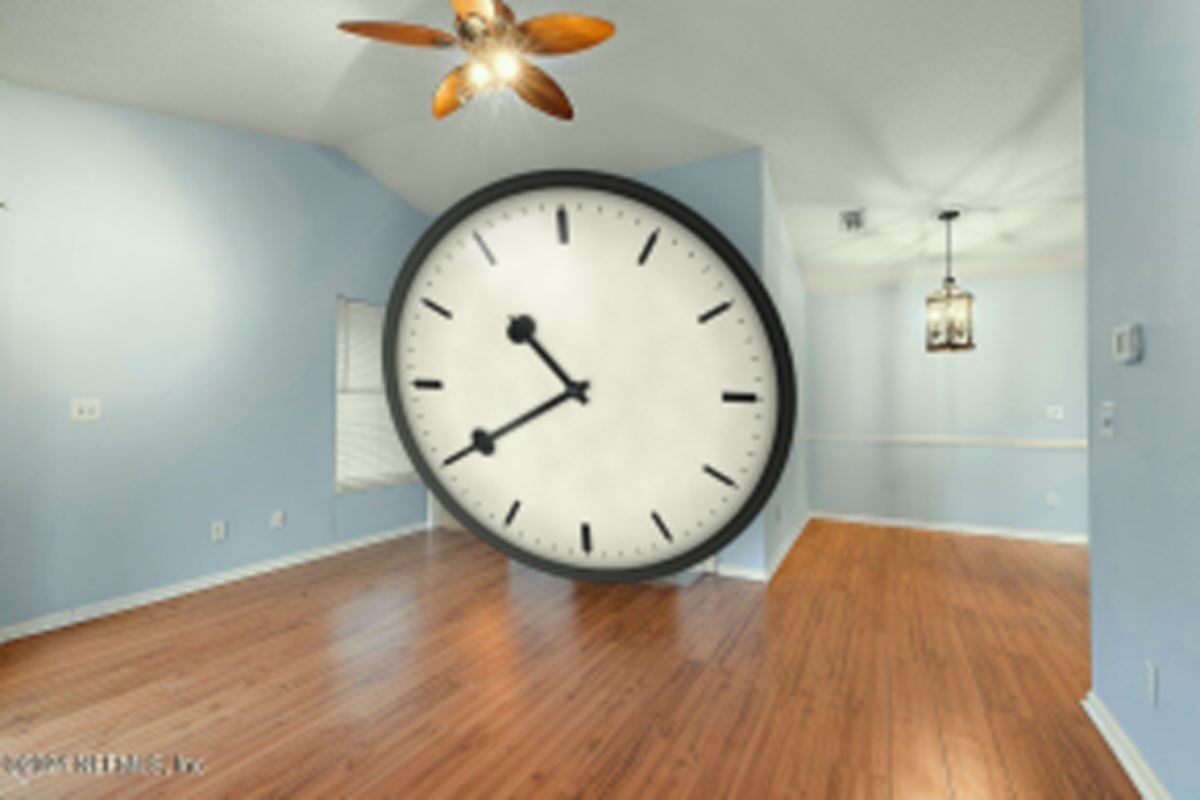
10:40
